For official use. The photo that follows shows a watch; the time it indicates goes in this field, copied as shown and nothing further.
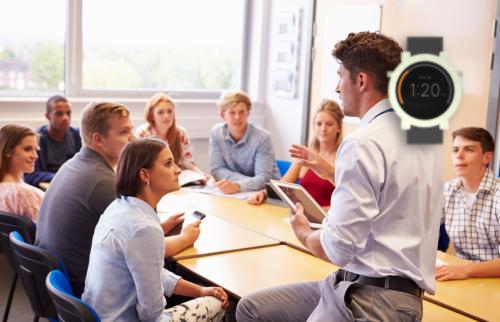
1:20
